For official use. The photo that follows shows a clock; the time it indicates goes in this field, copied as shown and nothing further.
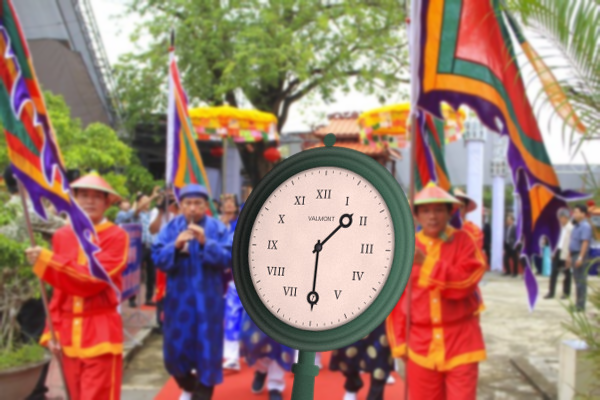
1:30
